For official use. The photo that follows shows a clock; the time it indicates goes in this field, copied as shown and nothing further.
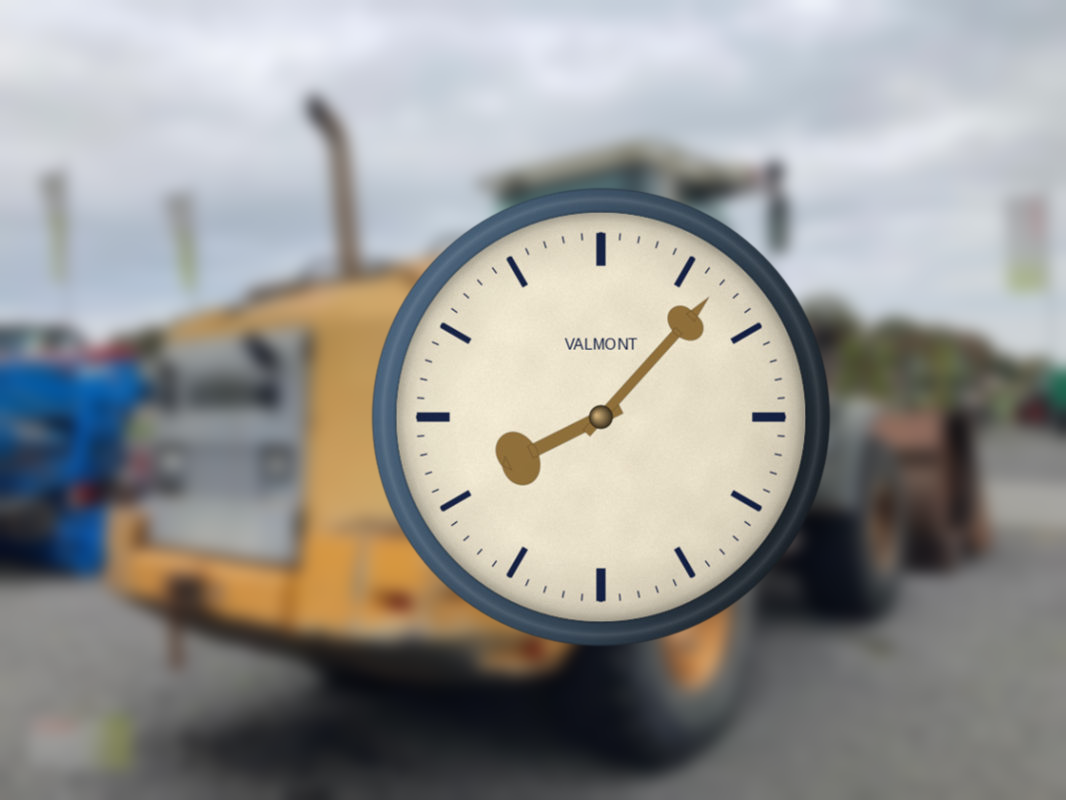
8:07
